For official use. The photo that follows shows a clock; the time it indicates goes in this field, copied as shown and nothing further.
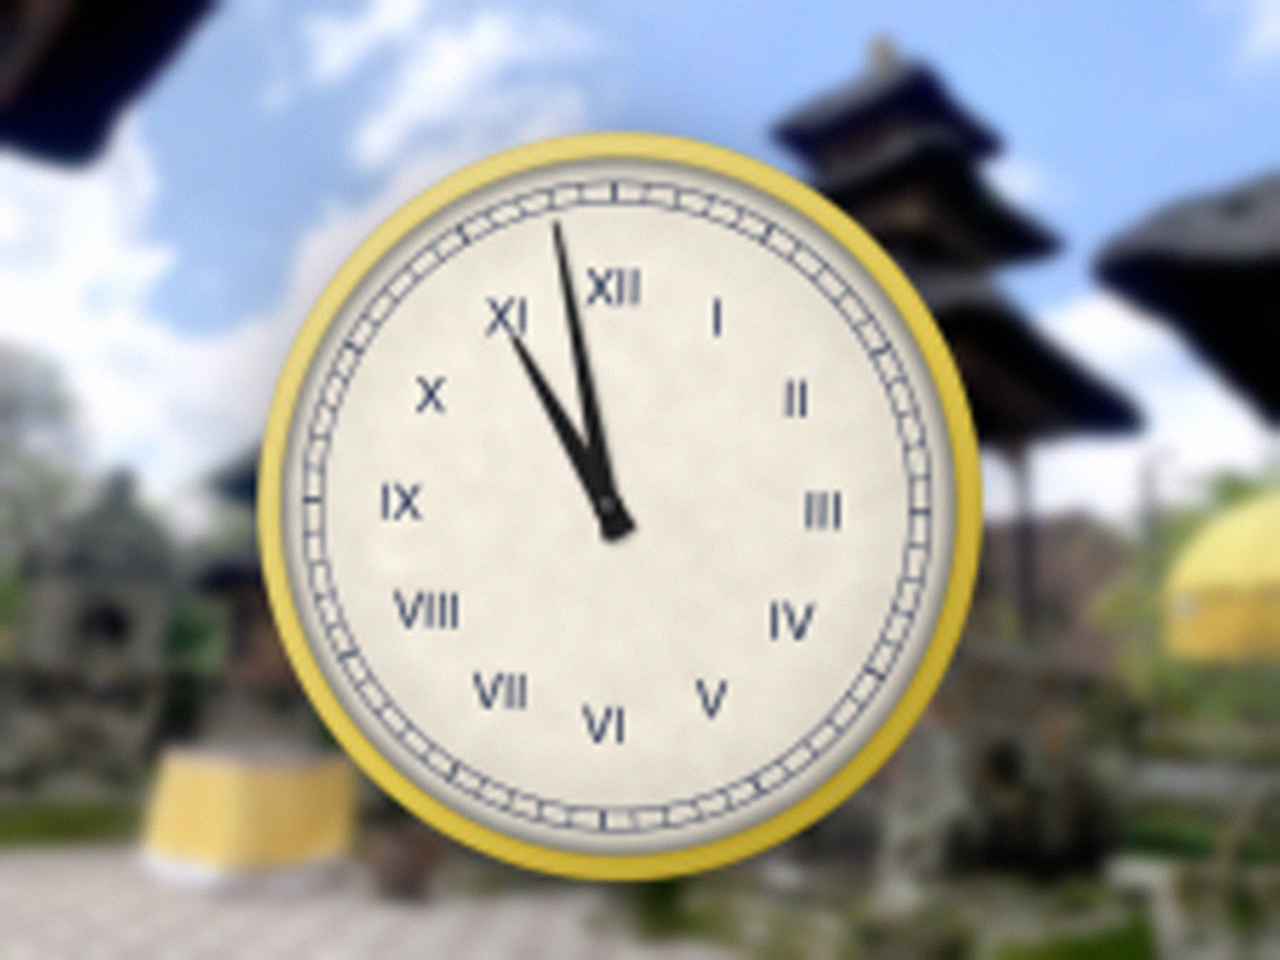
10:58
